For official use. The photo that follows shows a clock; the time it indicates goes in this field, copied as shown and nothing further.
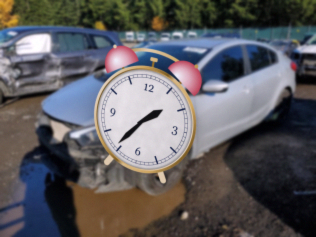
1:36
